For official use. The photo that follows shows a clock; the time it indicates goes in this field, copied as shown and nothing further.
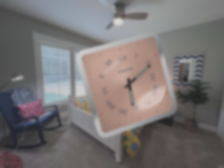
6:11
